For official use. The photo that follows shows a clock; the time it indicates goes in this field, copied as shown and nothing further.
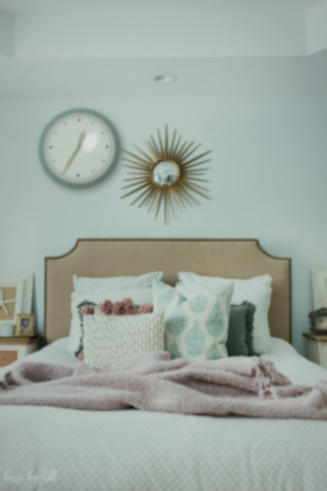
12:35
